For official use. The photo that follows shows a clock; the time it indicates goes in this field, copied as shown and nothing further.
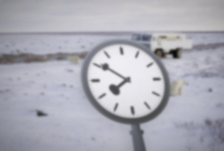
7:51
